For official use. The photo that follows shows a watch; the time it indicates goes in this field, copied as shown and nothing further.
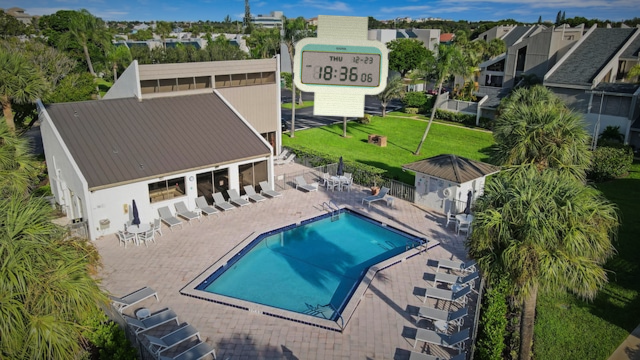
18:36
